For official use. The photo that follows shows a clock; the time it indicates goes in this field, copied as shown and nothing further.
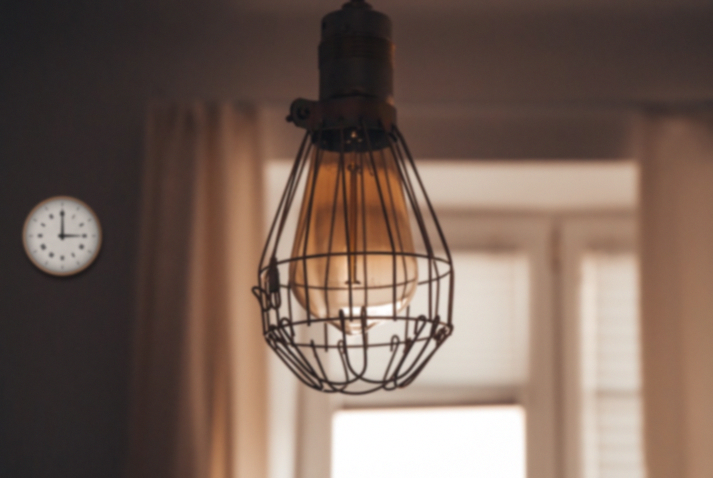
3:00
